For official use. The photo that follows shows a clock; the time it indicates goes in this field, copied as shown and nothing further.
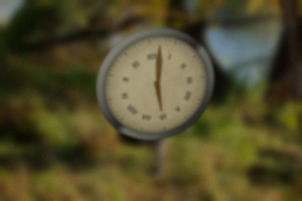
6:02
